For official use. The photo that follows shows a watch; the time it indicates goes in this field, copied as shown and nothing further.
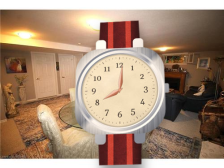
8:01
